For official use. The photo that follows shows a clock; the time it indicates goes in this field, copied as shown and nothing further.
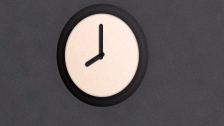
8:00
